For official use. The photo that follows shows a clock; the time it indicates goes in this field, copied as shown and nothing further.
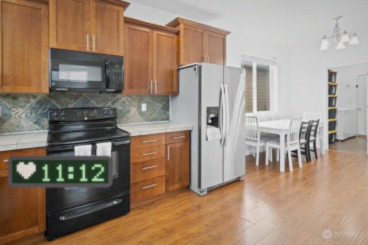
11:12
